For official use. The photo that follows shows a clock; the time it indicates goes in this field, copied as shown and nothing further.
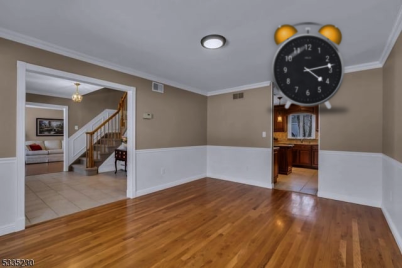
4:13
